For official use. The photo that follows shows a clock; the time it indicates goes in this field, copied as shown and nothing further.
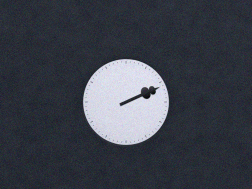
2:11
